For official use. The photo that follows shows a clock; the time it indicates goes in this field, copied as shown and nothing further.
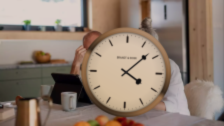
4:08
